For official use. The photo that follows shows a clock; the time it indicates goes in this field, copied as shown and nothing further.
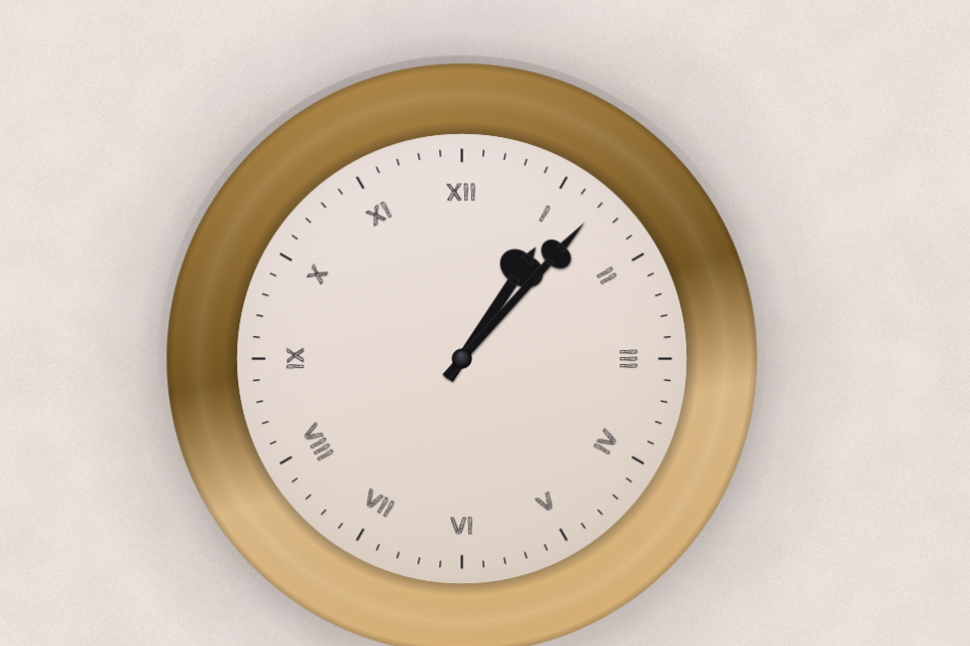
1:07
